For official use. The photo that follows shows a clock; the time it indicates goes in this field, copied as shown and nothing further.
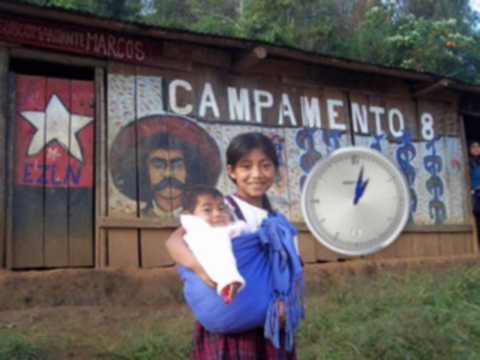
1:02
